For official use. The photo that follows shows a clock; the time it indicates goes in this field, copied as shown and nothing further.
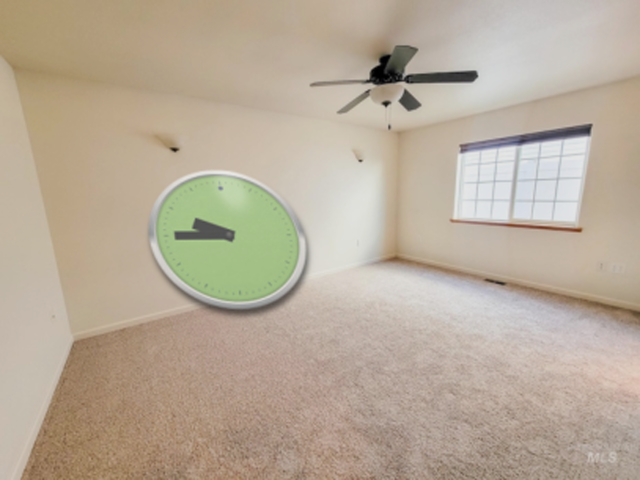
9:45
